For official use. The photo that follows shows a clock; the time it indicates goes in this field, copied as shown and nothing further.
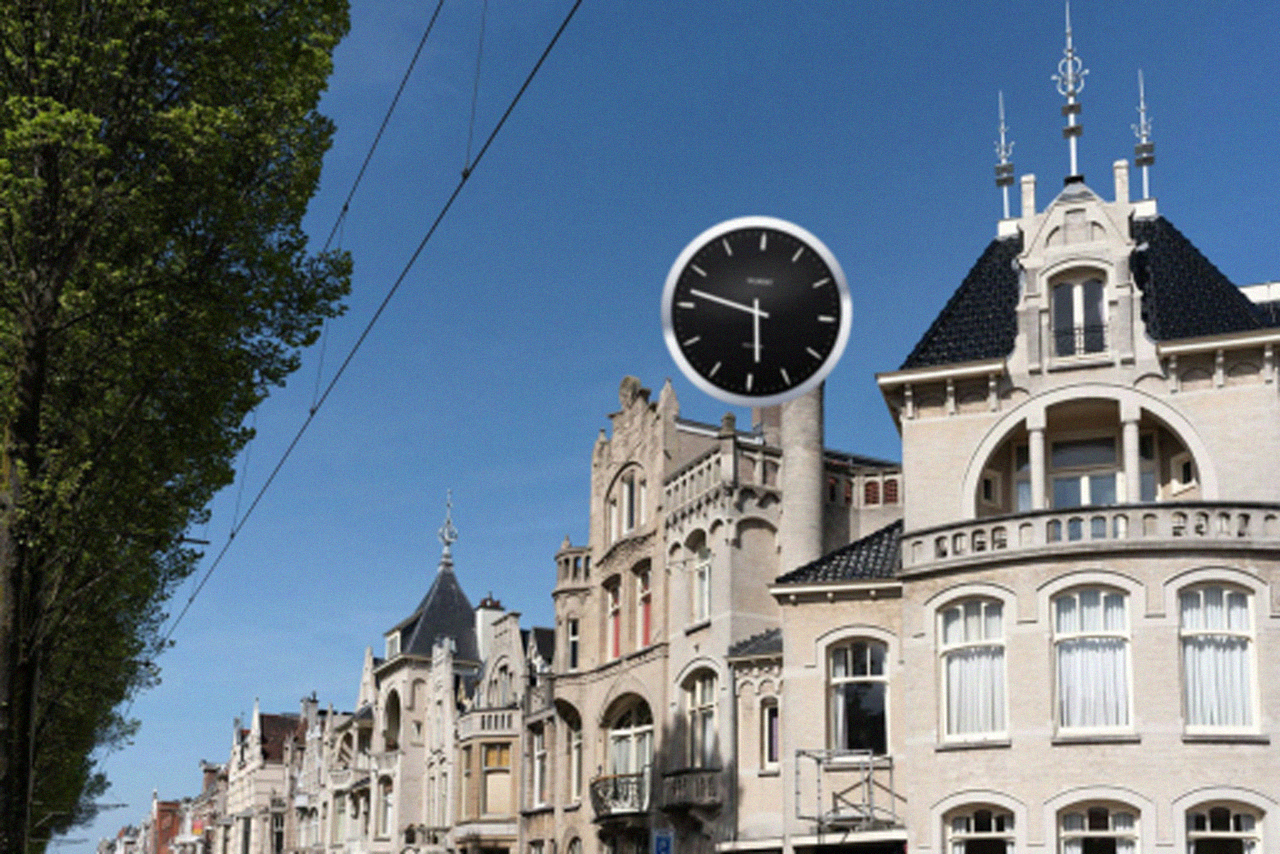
5:47
